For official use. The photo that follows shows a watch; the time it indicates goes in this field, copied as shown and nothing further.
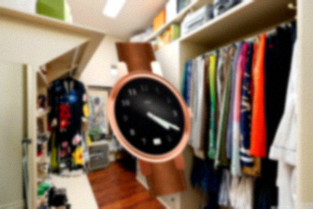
4:20
